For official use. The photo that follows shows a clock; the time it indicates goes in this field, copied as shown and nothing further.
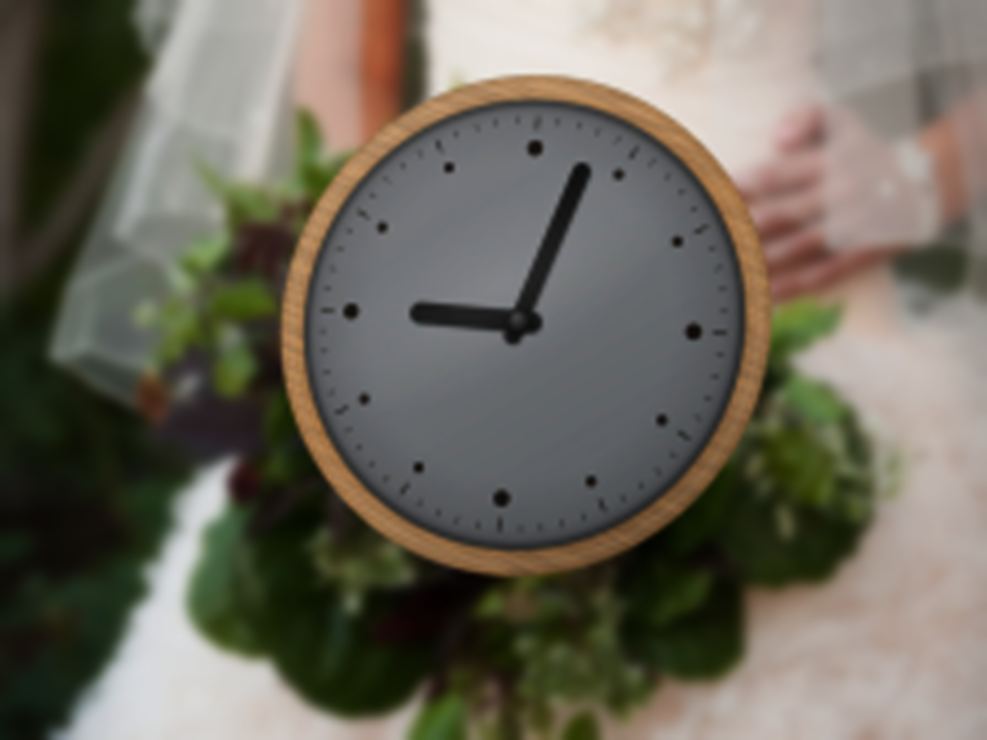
9:03
